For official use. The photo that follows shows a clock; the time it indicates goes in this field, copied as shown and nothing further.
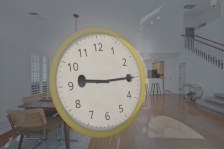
9:15
